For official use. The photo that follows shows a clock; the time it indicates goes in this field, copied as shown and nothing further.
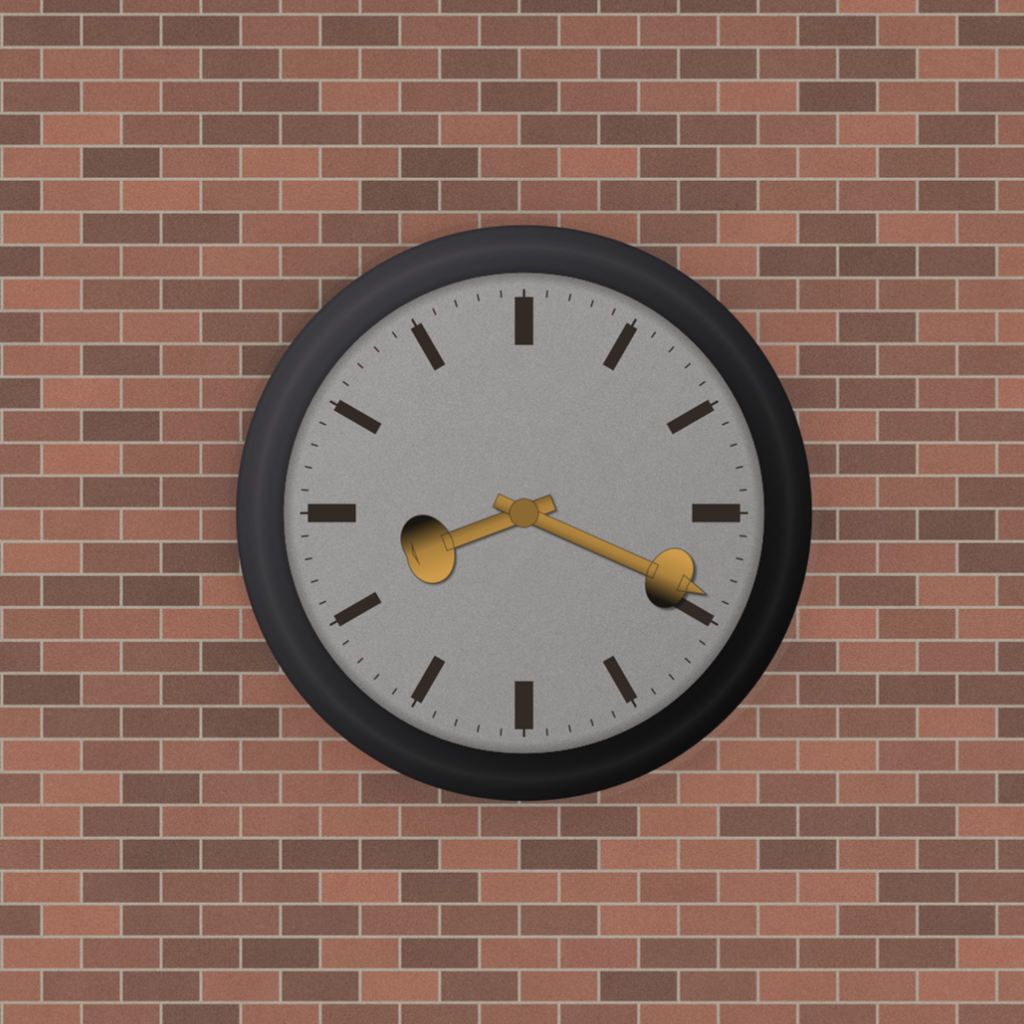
8:19
